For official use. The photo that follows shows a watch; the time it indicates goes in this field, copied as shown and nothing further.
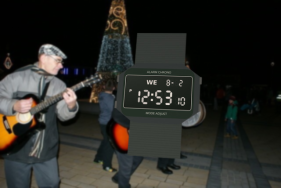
12:53:10
